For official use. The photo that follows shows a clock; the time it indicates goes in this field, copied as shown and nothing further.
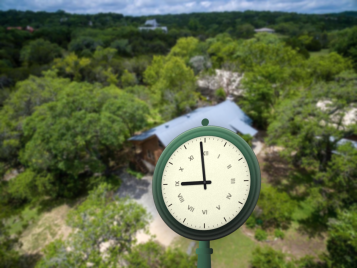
8:59
